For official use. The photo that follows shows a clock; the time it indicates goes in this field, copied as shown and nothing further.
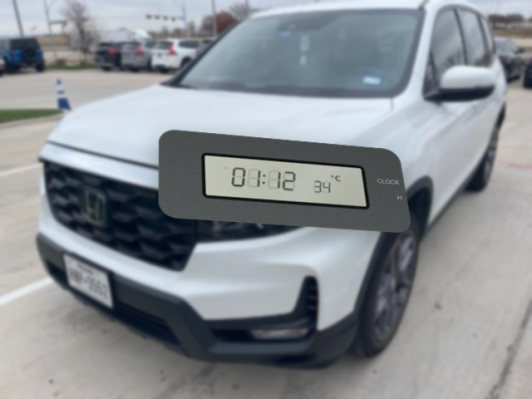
1:12
